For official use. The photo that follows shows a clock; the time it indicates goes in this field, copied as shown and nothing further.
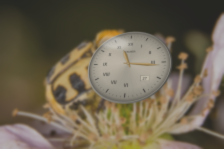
11:16
